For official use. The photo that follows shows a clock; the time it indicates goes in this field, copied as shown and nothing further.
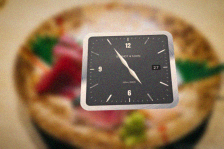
4:55
